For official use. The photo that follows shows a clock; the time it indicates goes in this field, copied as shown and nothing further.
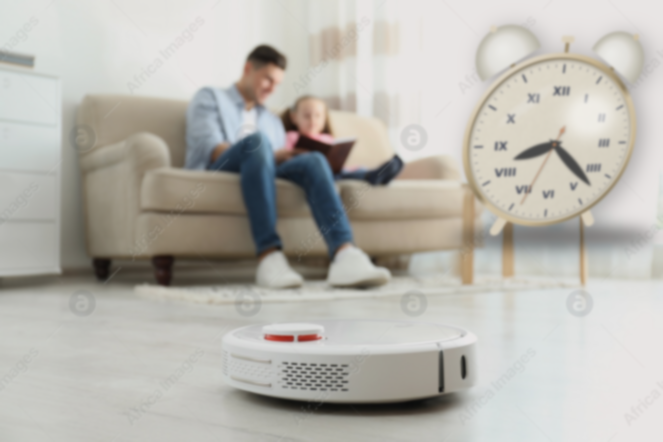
8:22:34
